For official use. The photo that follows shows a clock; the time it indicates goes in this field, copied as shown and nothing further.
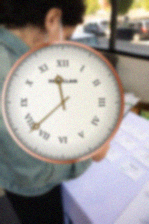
11:38
